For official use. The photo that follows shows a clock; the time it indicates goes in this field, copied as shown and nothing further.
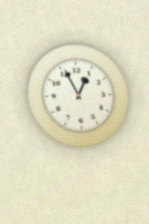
12:56
